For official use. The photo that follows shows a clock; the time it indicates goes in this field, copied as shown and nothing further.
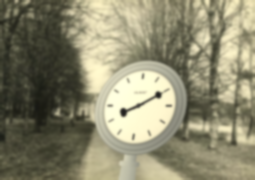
8:10
